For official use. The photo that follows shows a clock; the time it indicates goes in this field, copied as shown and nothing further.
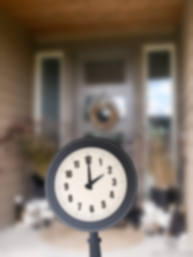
2:00
